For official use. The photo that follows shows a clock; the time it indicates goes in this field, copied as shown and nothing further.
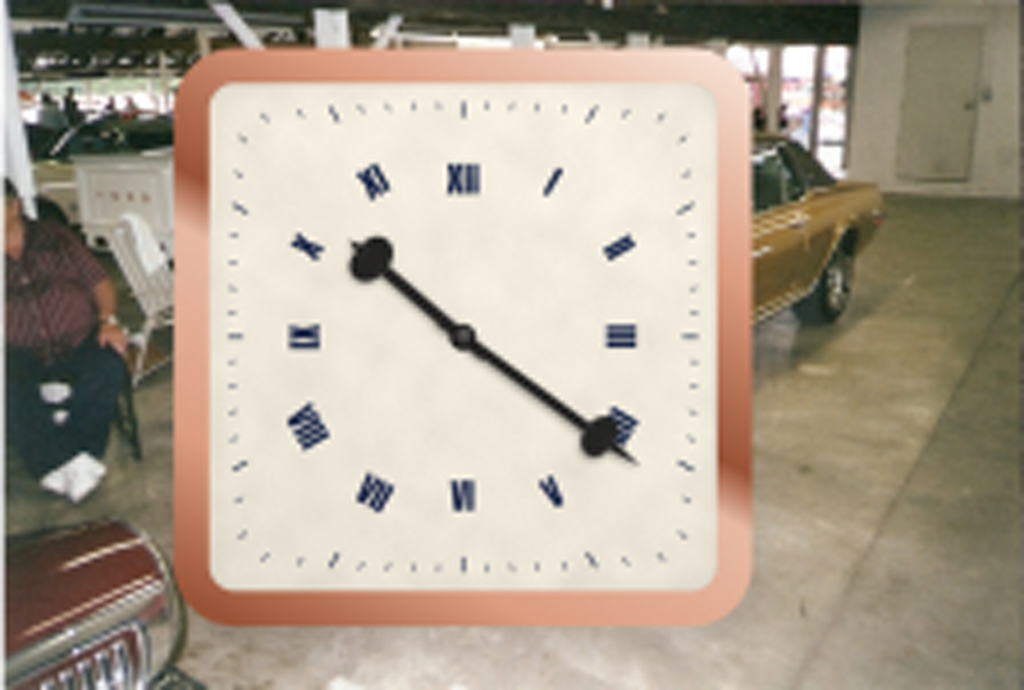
10:21
